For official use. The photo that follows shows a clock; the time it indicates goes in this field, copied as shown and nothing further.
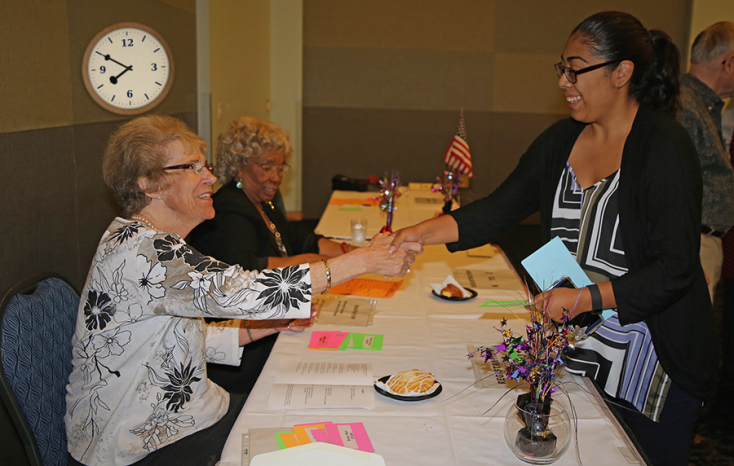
7:50
